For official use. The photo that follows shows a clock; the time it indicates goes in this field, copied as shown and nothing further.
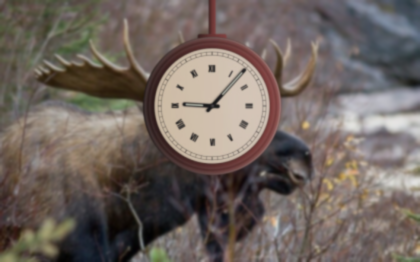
9:07
